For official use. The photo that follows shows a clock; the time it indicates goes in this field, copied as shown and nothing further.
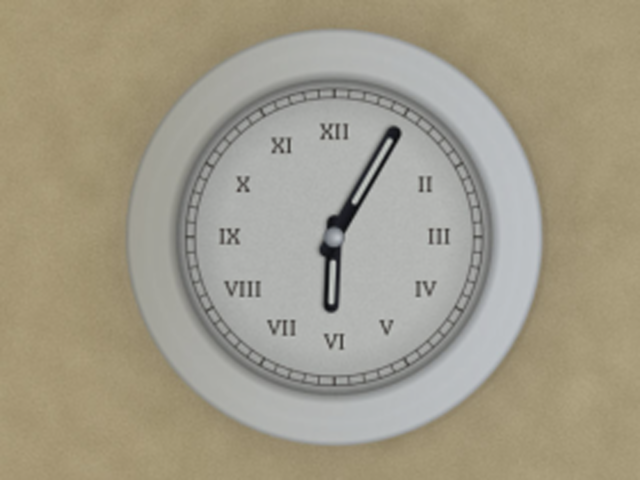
6:05
